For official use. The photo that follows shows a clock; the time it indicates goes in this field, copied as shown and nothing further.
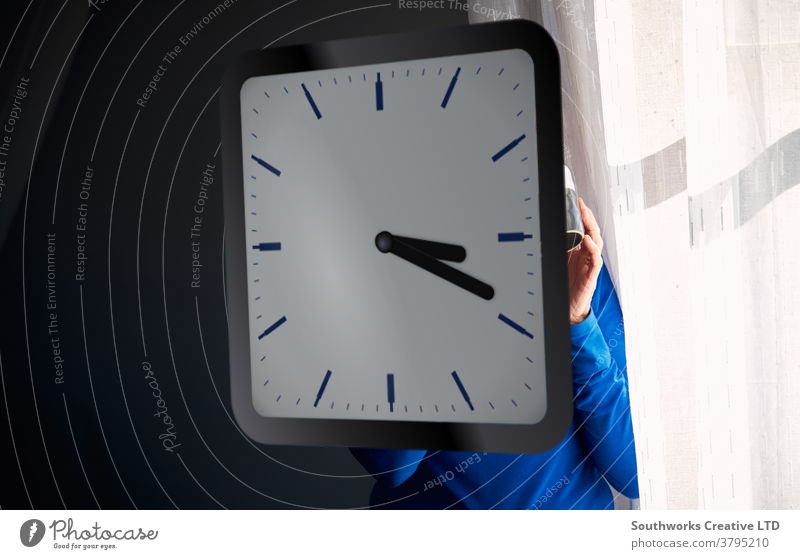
3:19
